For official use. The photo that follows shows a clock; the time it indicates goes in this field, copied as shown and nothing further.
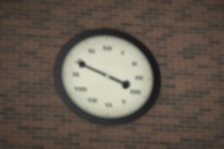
3:49
